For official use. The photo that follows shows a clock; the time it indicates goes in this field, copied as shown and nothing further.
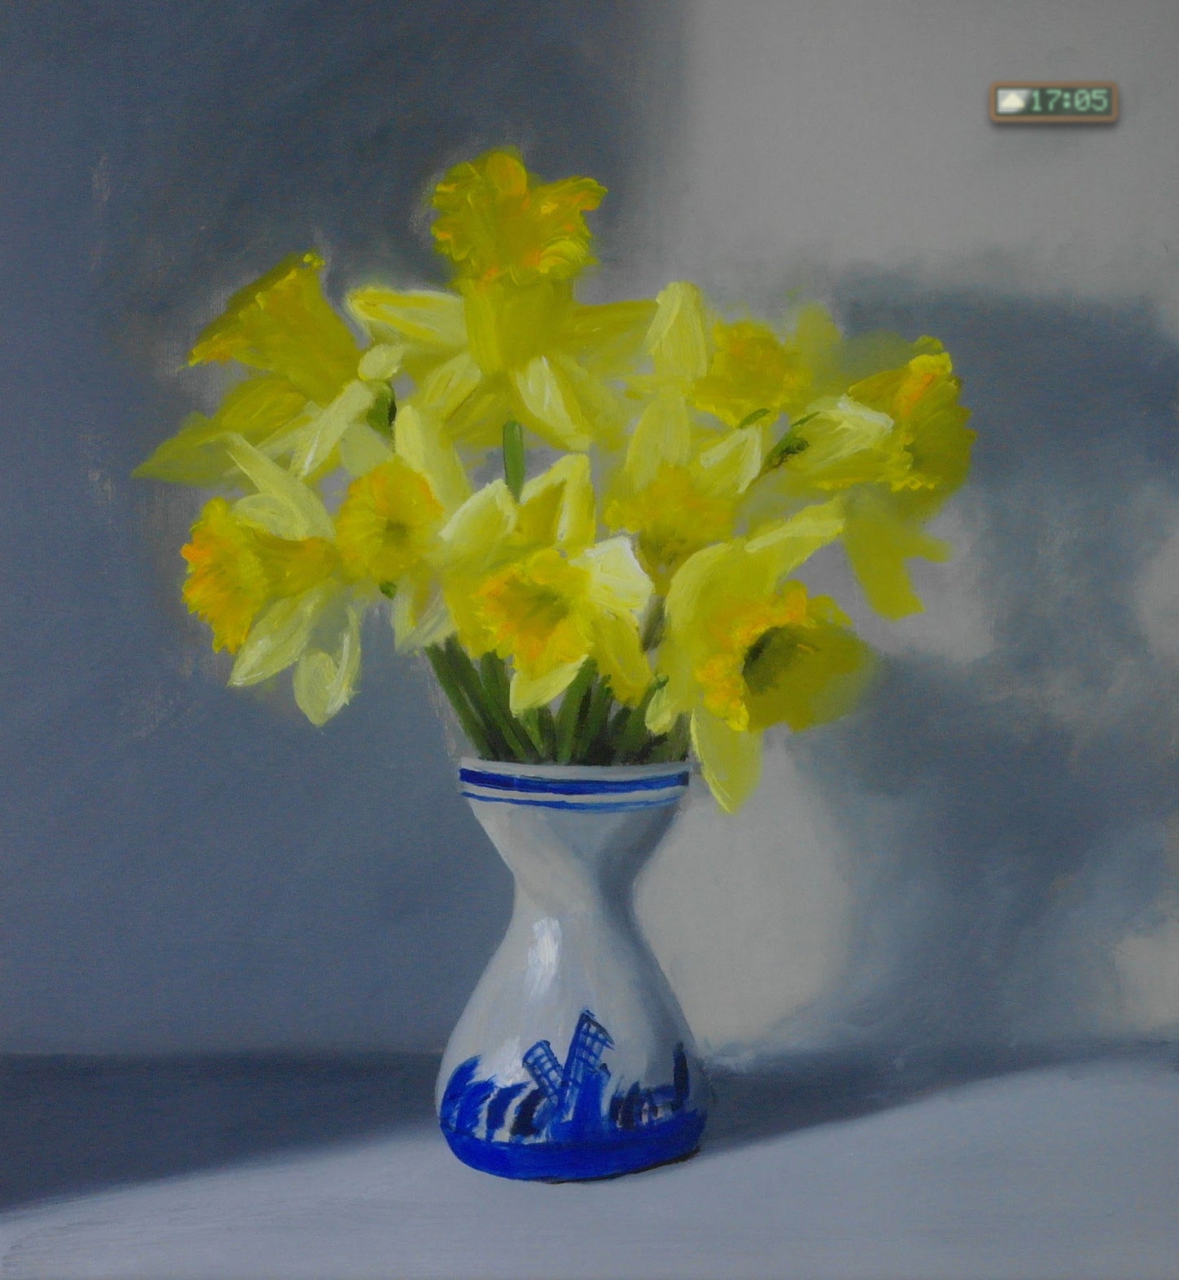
17:05
